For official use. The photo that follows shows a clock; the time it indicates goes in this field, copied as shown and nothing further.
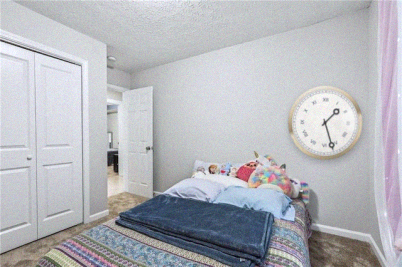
1:27
